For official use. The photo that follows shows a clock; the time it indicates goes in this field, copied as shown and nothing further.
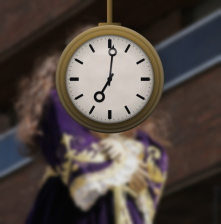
7:01
